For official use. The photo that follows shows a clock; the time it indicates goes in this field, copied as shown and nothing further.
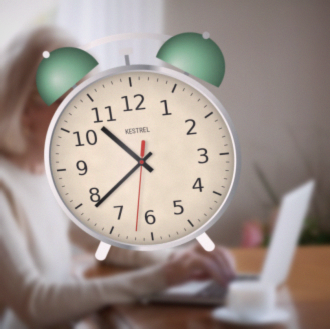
10:38:32
